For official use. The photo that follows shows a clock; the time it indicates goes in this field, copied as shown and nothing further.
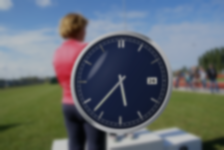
5:37
